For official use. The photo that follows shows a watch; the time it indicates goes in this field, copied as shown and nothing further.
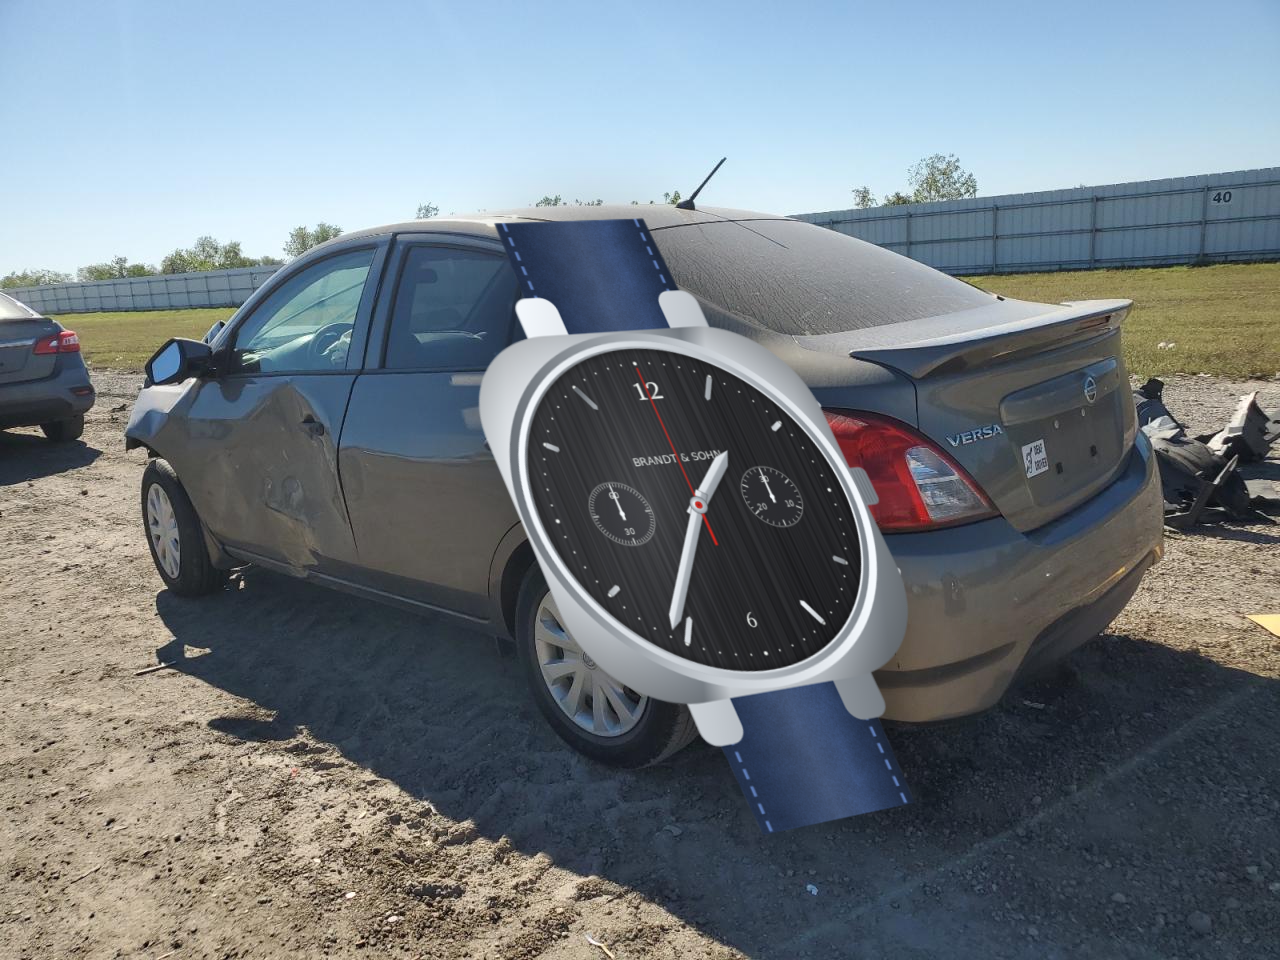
1:36
